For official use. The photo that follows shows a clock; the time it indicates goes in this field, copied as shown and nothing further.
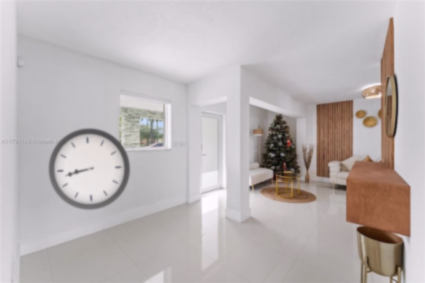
8:43
